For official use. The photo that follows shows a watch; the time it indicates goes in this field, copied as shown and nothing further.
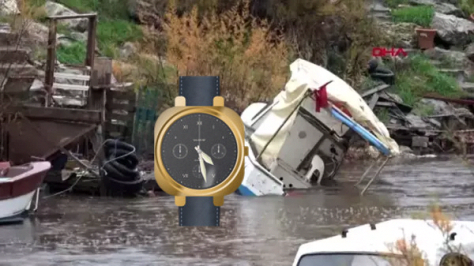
4:28
